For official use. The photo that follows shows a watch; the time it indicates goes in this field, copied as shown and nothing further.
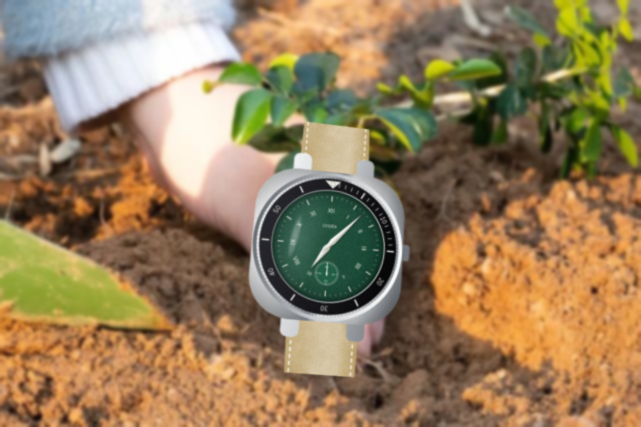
7:07
